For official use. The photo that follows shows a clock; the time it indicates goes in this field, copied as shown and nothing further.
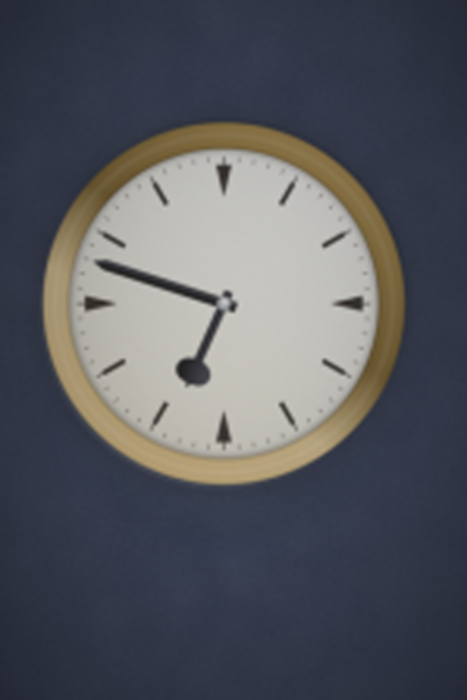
6:48
